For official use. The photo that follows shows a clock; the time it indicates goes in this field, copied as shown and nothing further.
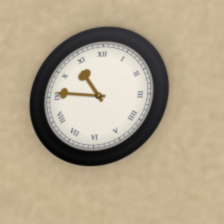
10:46
